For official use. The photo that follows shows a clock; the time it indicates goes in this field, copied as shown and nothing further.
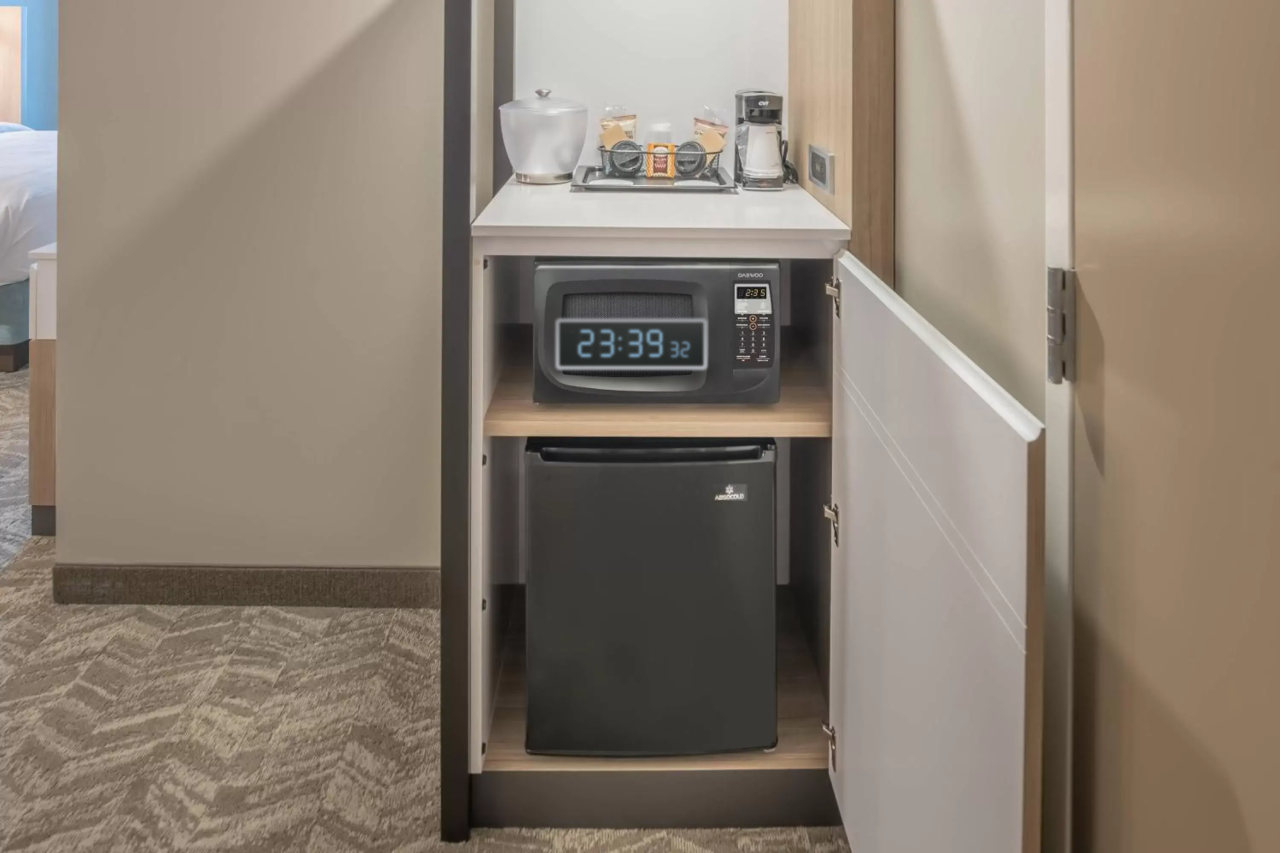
23:39:32
